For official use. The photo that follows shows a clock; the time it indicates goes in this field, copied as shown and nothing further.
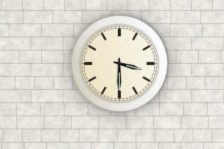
3:30
